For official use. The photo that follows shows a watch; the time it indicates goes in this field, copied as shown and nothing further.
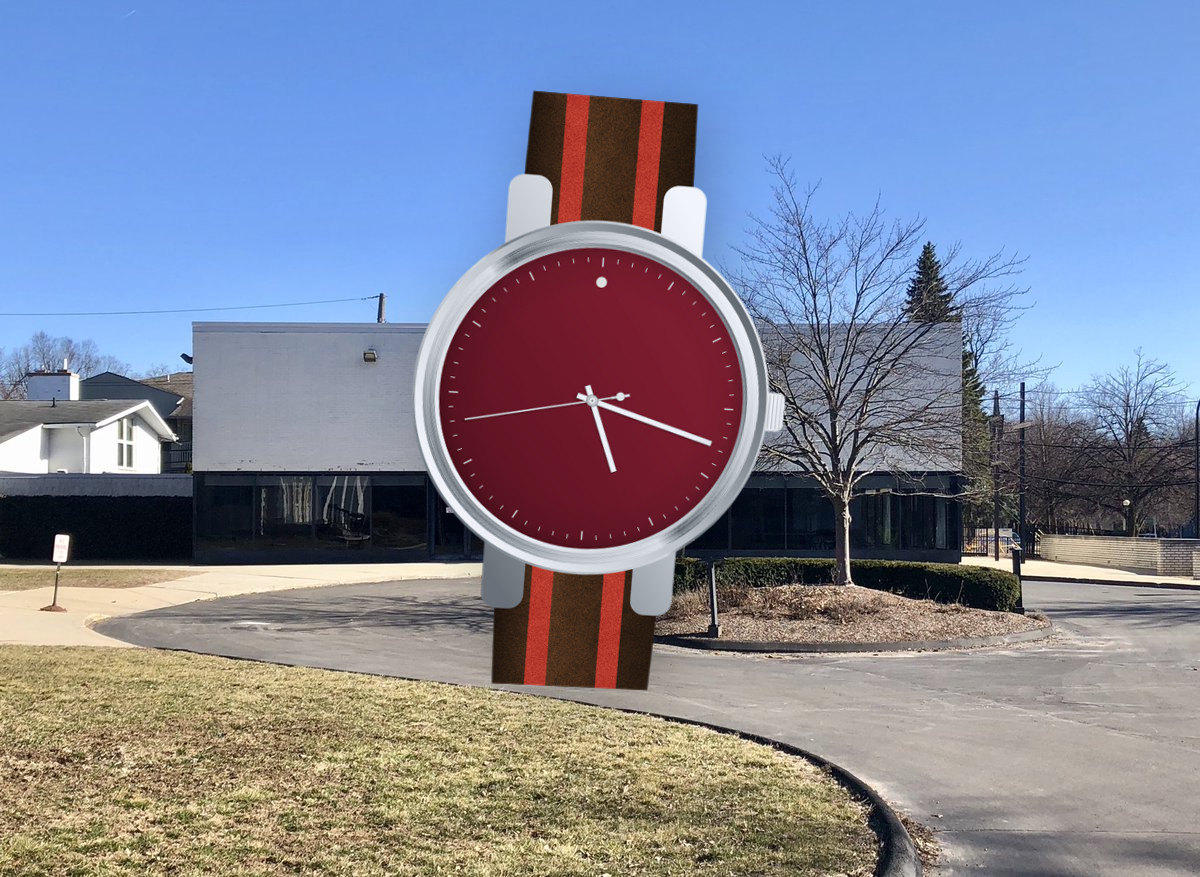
5:17:43
